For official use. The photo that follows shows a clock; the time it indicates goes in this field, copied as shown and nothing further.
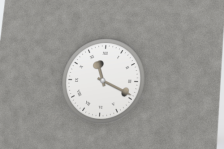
11:19
